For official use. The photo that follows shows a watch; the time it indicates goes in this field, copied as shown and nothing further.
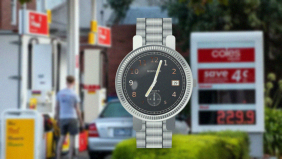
7:03
